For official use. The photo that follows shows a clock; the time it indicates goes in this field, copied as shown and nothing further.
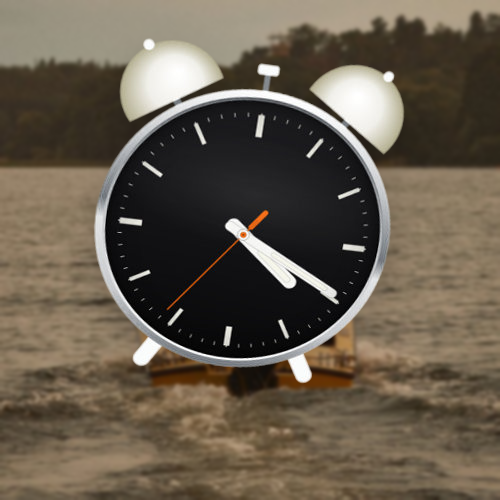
4:19:36
